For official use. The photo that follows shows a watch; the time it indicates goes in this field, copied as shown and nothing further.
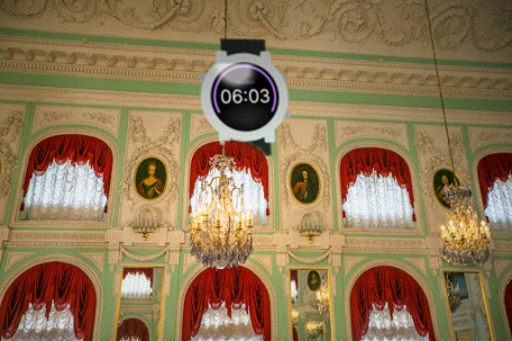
6:03
